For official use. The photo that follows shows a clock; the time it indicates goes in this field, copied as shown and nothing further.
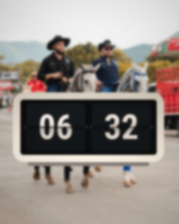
6:32
